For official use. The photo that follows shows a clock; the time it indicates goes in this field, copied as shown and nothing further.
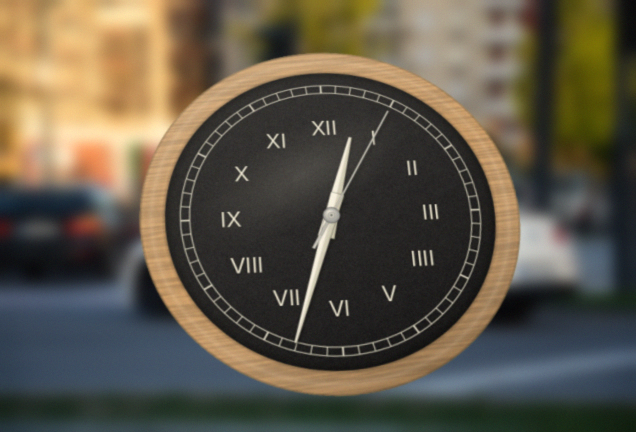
12:33:05
